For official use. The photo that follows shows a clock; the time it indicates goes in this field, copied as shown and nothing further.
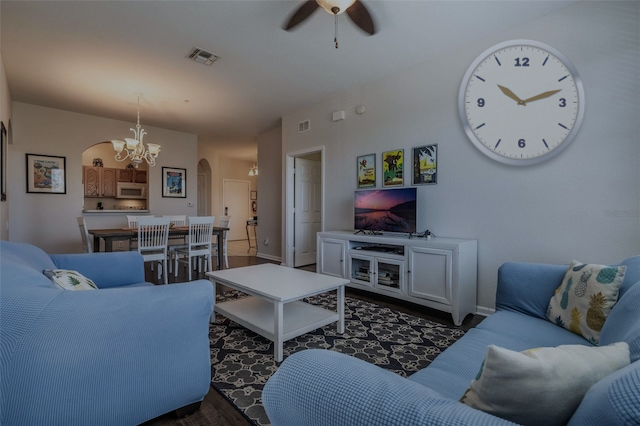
10:12
